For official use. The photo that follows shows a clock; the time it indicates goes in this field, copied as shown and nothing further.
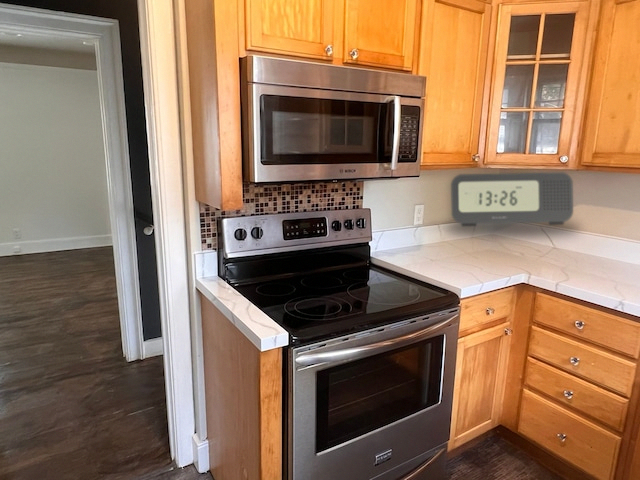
13:26
